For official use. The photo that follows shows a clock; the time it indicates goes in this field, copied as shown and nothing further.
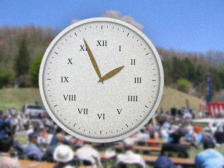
1:56
